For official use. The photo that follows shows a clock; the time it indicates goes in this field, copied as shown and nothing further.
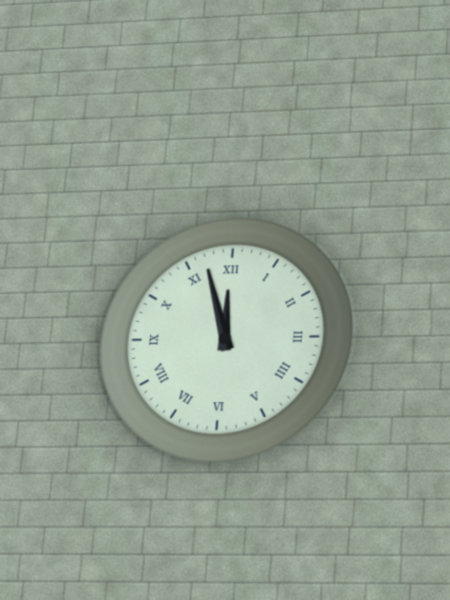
11:57
